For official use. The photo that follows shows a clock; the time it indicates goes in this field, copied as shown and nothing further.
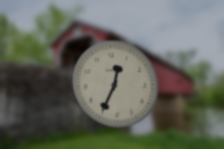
12:35
